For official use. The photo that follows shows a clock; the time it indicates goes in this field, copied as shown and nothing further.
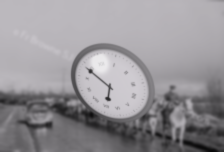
6:54
